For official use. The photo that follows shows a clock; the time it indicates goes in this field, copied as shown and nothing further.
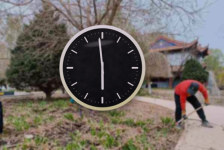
5:59
